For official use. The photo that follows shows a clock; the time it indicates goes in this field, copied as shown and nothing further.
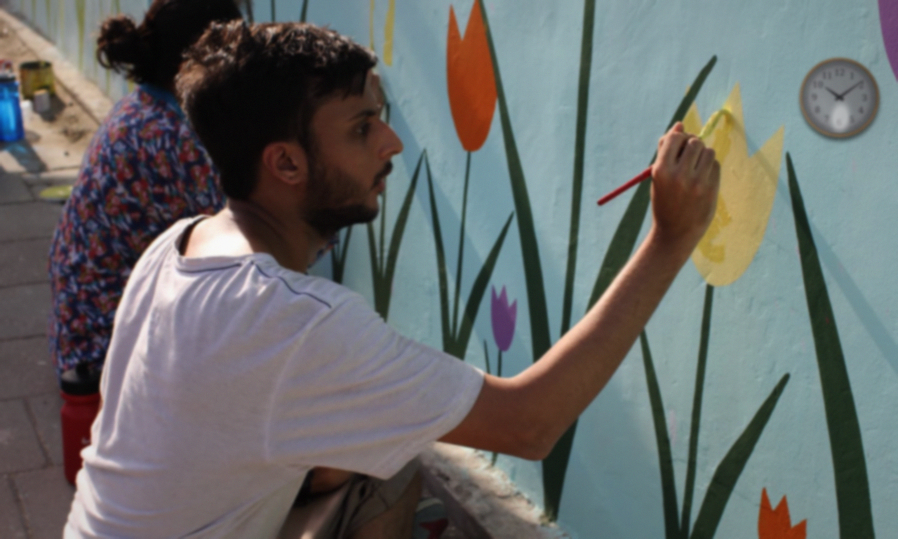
10:09
